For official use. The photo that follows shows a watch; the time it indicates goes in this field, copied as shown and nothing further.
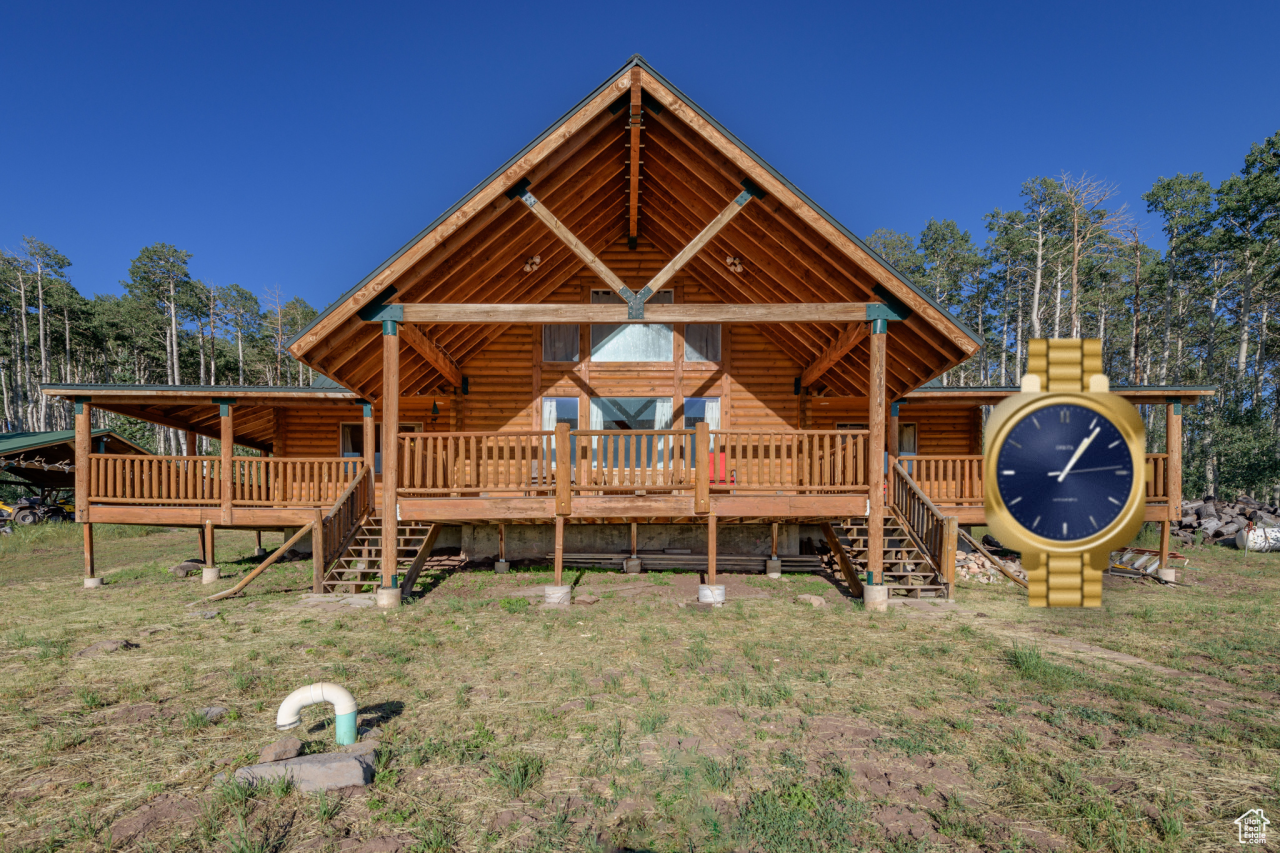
1:06:14
